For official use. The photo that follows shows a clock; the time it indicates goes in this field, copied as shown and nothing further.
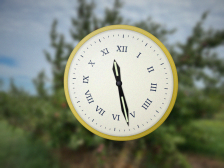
11:27
